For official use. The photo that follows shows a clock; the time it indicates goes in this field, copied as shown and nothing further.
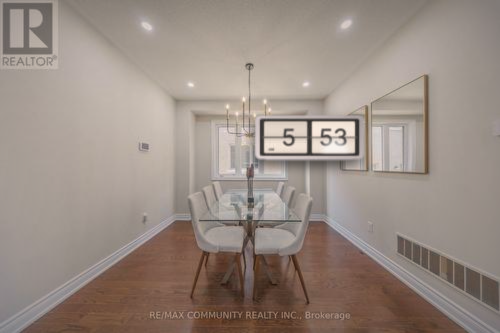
5:53
